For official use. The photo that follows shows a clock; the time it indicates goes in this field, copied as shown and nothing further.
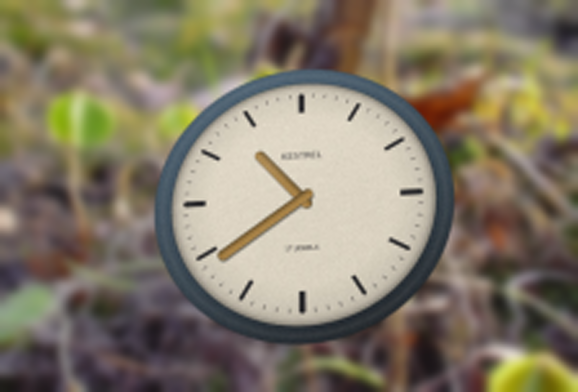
10:39
